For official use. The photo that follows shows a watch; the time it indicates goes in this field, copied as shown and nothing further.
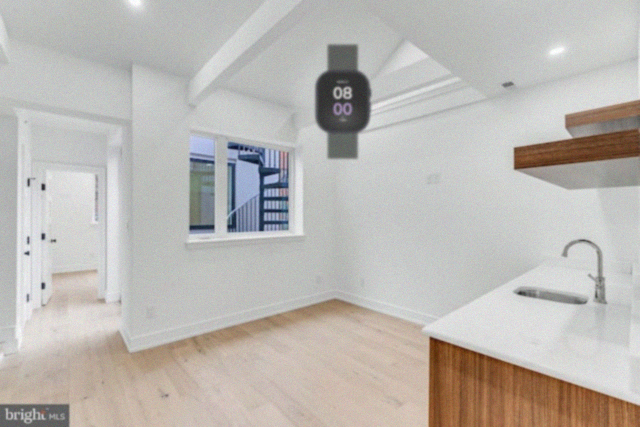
8:00
